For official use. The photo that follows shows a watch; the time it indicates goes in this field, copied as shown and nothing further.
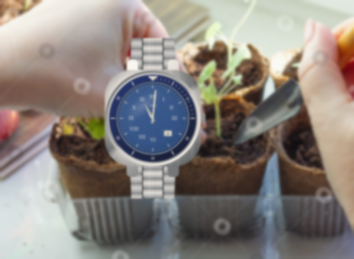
11:01
